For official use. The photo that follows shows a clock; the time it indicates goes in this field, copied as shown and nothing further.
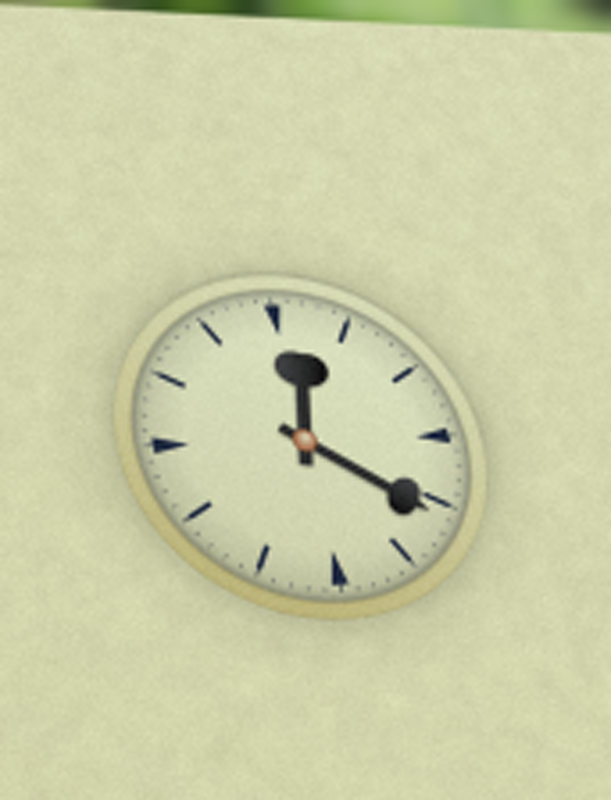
12:21
